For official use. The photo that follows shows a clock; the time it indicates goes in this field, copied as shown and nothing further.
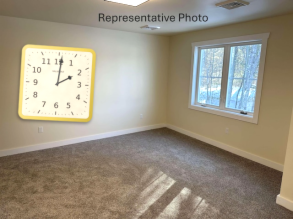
2:01
